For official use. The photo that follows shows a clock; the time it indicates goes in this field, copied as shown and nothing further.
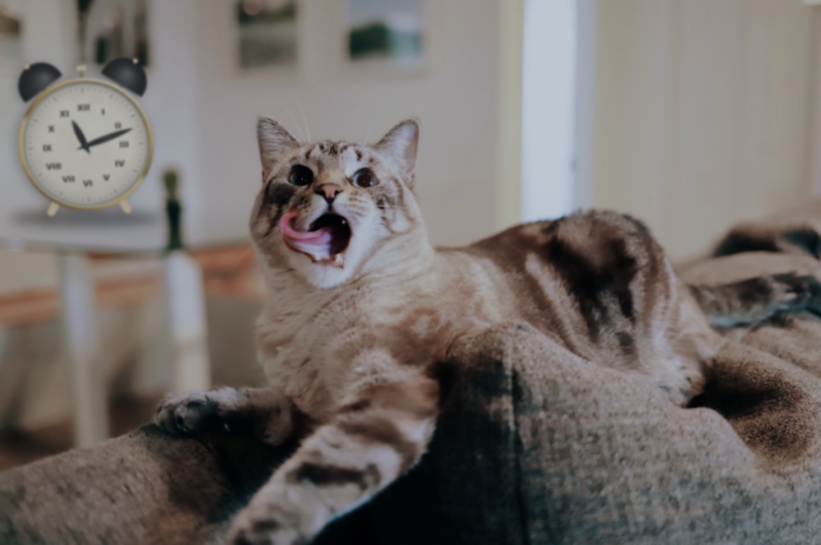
11:12
